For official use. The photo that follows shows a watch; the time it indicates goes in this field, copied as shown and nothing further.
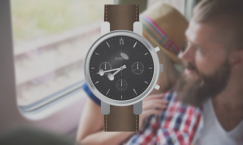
7:43
